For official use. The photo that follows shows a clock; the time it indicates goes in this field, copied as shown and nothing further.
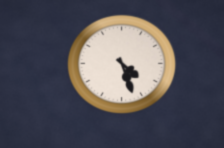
4:27
